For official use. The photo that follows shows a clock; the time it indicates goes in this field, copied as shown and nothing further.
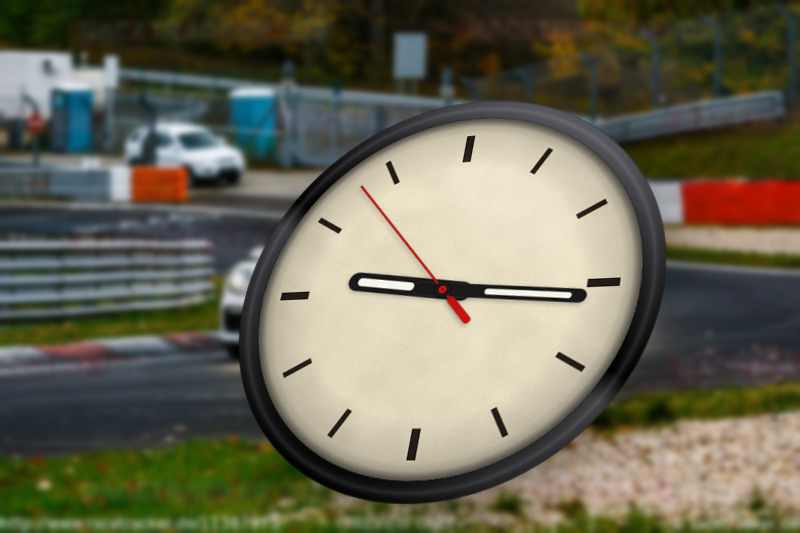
9:15:53
